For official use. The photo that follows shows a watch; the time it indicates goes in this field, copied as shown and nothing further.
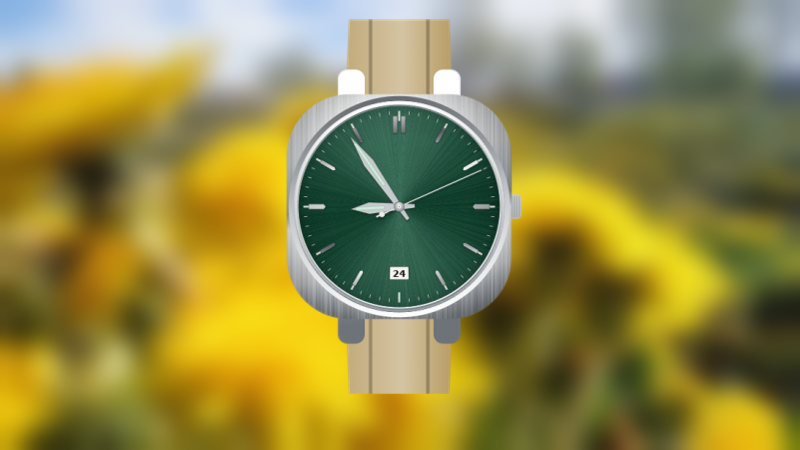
8:54:11
